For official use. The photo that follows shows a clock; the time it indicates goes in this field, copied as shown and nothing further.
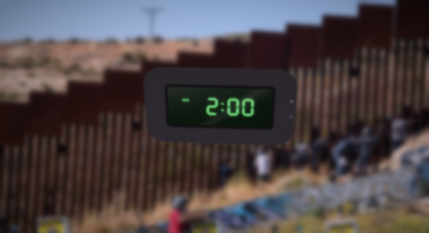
2:00
